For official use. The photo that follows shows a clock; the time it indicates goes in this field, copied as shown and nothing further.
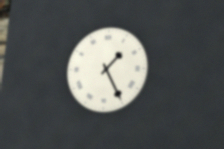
1:25
